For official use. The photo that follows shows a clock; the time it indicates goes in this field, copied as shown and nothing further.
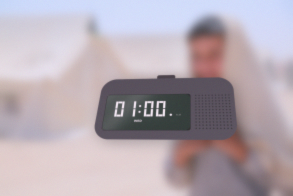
1:00
